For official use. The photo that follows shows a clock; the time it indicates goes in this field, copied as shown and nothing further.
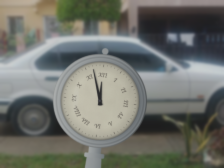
11:57
